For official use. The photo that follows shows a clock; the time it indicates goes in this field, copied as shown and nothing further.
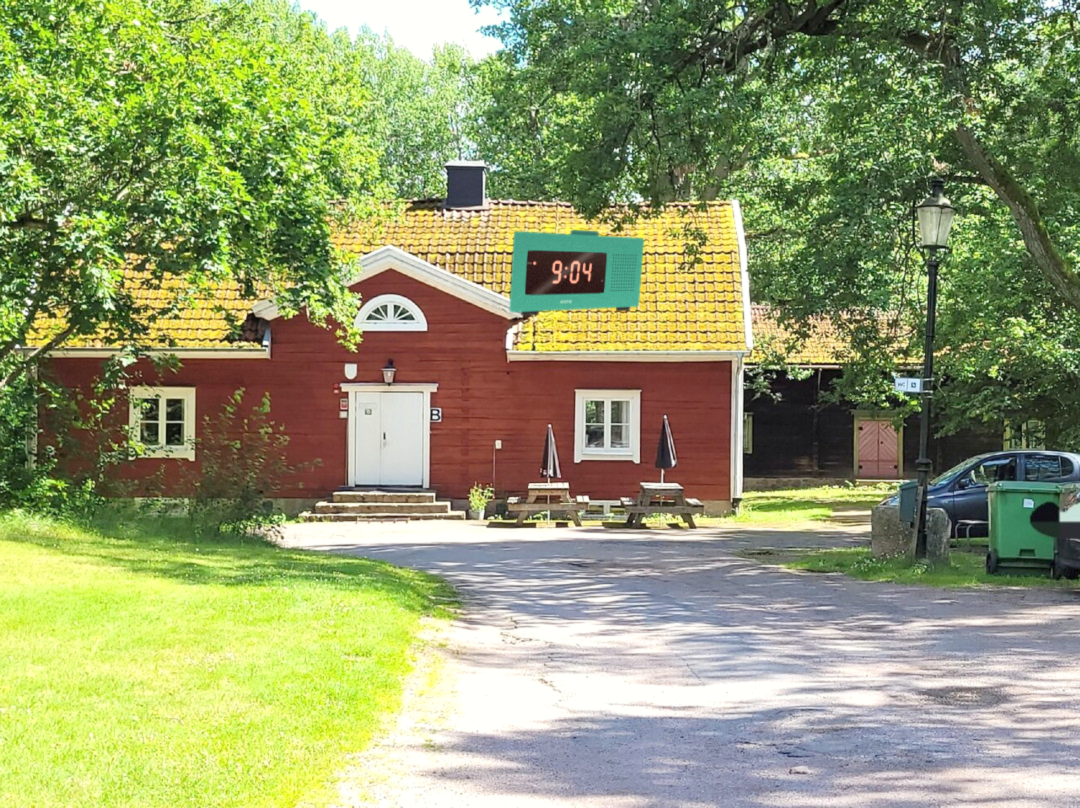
9:04
